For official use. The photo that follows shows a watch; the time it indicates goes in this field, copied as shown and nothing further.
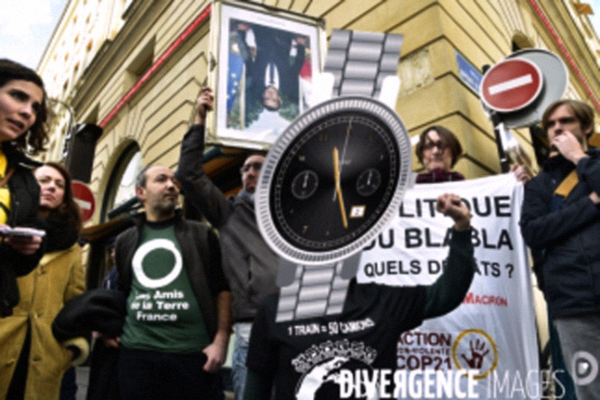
11:26
